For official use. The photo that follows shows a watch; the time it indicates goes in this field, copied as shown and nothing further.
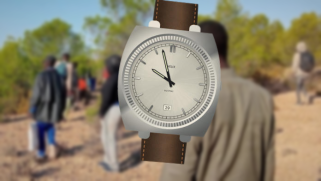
9:57
